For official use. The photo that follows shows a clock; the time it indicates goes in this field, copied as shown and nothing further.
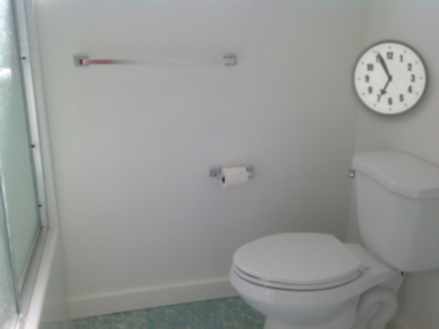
6:56
